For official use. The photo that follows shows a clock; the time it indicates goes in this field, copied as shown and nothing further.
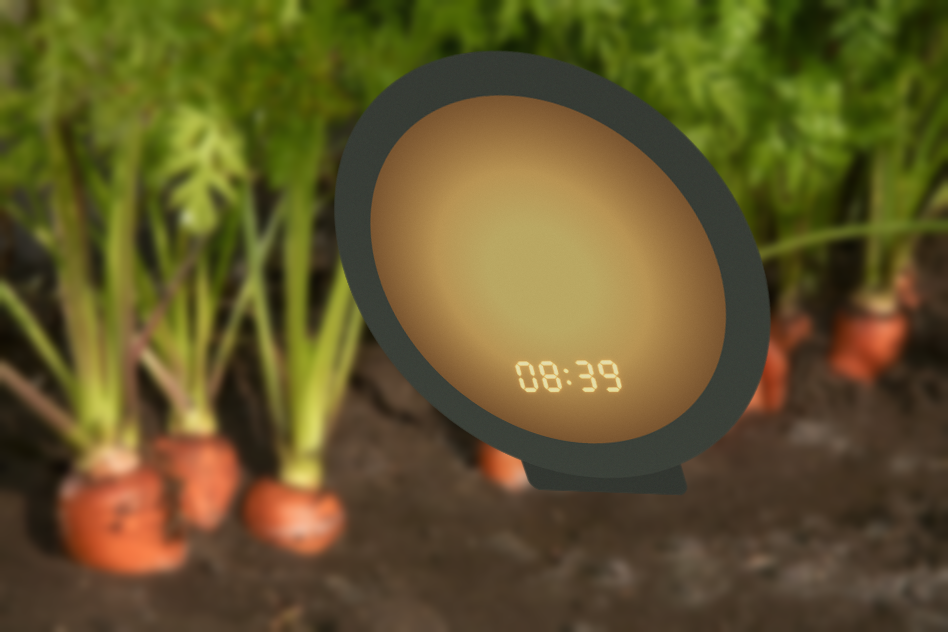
8:39
